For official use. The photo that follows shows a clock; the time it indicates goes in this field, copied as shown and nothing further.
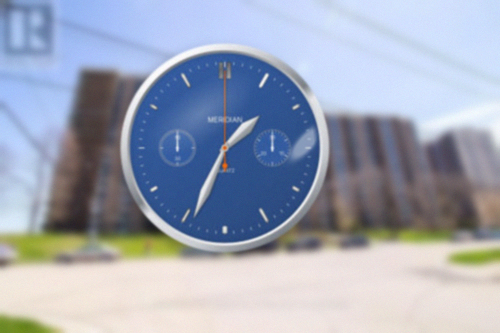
1:34
